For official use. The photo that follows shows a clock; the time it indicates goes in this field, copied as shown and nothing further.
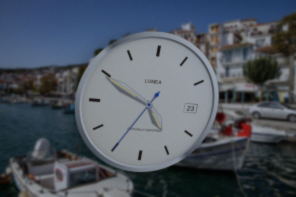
4:49:35
